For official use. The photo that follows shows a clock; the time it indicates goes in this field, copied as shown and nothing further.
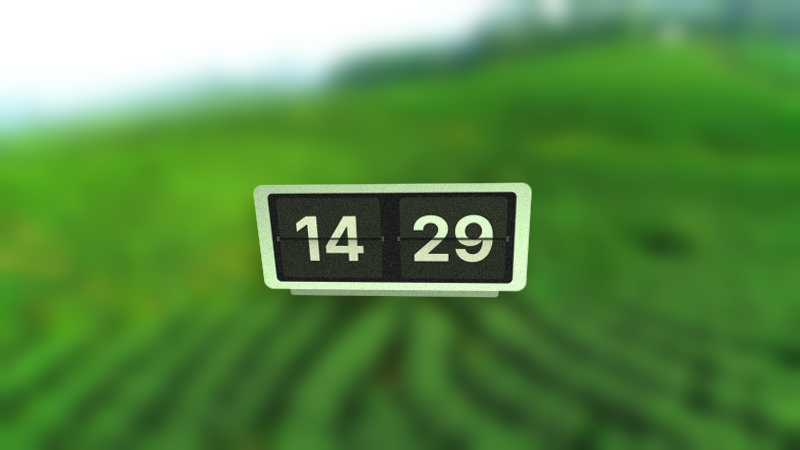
14:29
